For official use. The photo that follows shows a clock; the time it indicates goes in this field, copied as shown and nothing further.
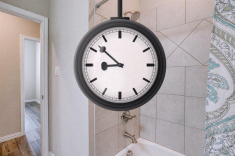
8:52
